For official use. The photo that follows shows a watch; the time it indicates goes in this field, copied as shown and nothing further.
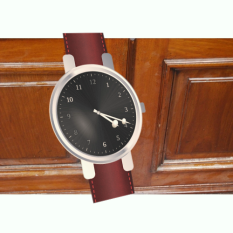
4:19
